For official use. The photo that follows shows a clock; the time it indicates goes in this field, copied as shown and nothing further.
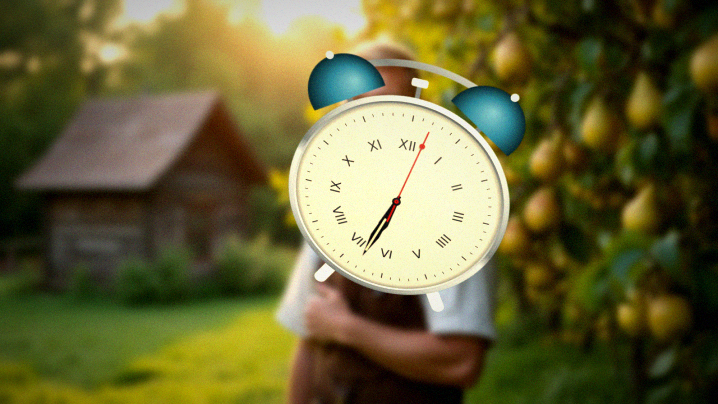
6:33:02
